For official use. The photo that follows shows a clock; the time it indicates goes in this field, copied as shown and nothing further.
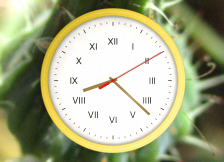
8:22:10
